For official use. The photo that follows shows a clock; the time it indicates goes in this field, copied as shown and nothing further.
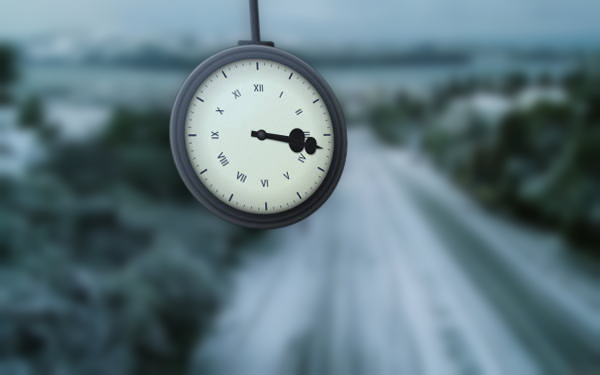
3:17
